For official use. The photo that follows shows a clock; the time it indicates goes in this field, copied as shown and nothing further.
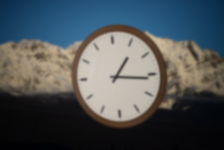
1:16
